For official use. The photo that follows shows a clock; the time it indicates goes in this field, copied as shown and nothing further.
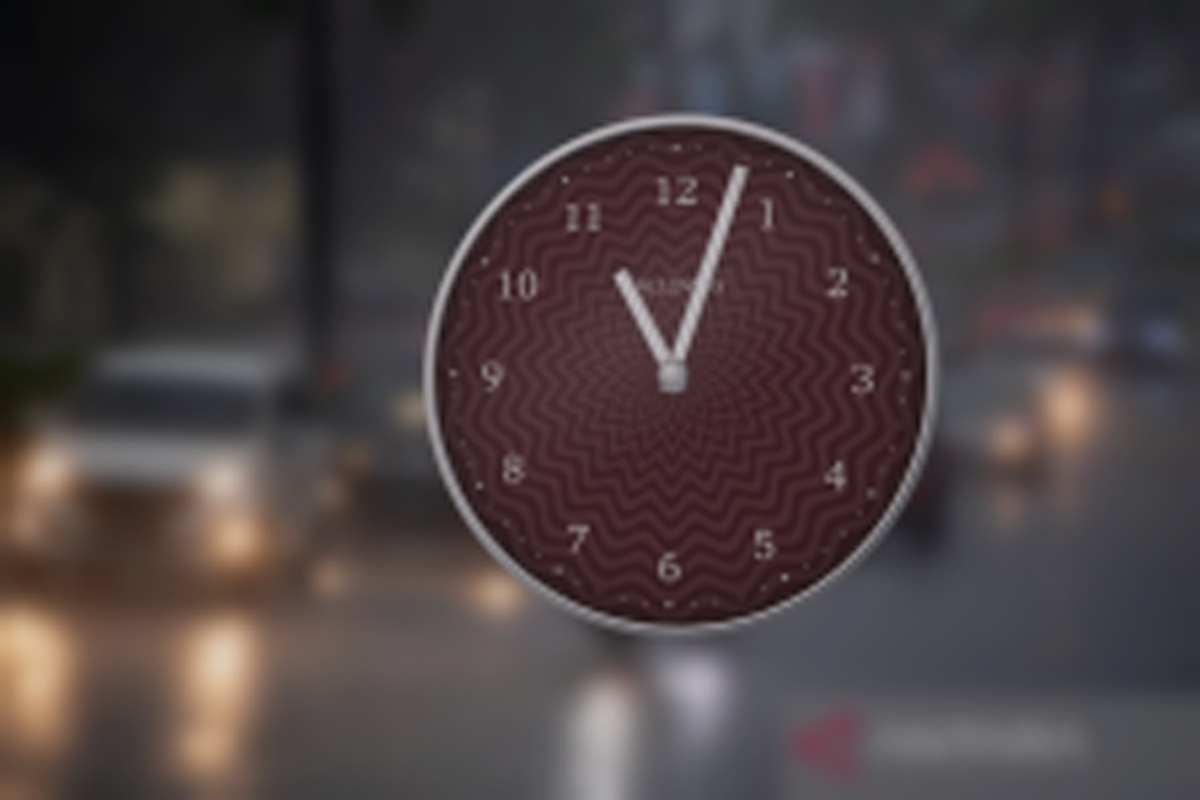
11:03
